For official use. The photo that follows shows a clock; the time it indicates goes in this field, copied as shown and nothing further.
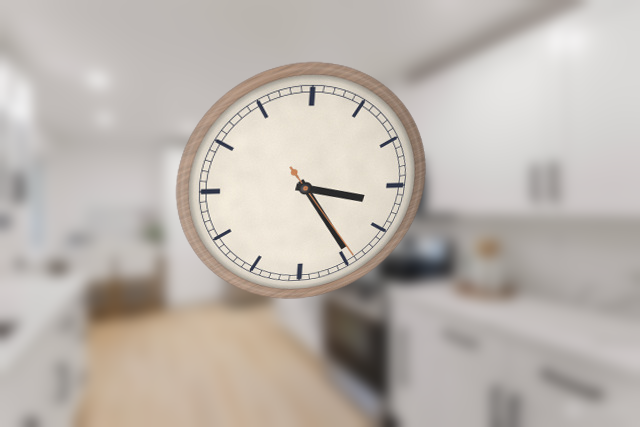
3:24:24
